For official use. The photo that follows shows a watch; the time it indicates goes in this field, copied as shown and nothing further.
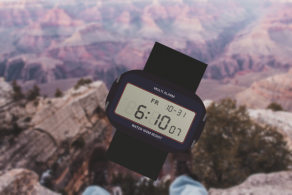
6:10:07
